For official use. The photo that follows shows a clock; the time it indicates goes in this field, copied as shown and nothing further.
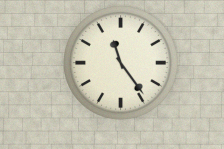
11:24
